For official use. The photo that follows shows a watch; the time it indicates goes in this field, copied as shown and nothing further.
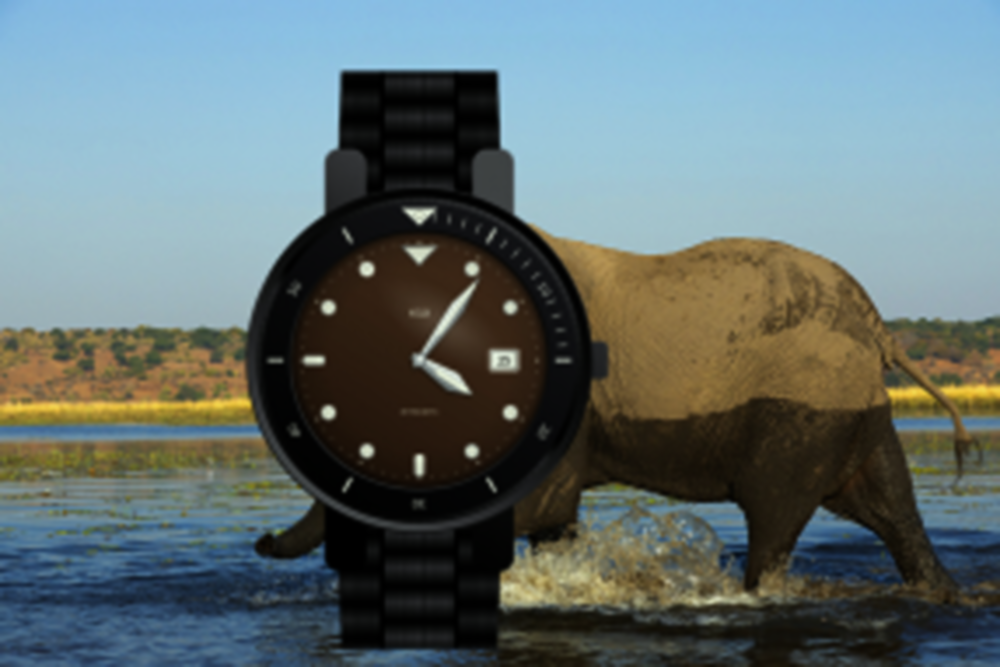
4:06
